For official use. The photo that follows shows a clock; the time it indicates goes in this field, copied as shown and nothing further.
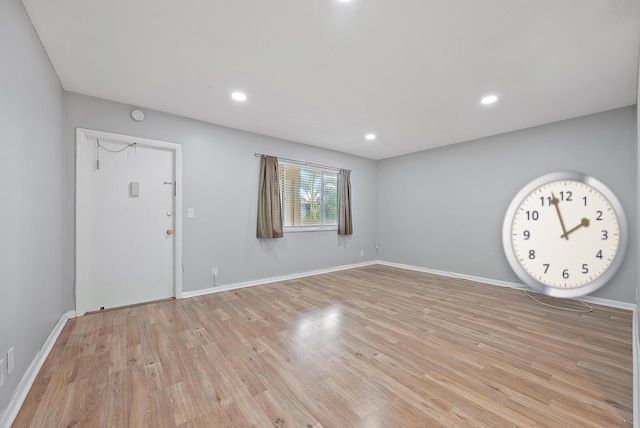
1:57
